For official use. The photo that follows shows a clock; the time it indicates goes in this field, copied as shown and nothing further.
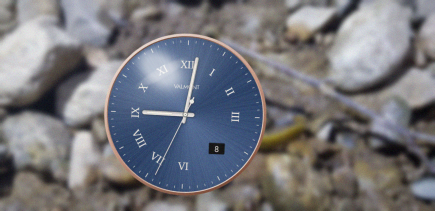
9:01:34
